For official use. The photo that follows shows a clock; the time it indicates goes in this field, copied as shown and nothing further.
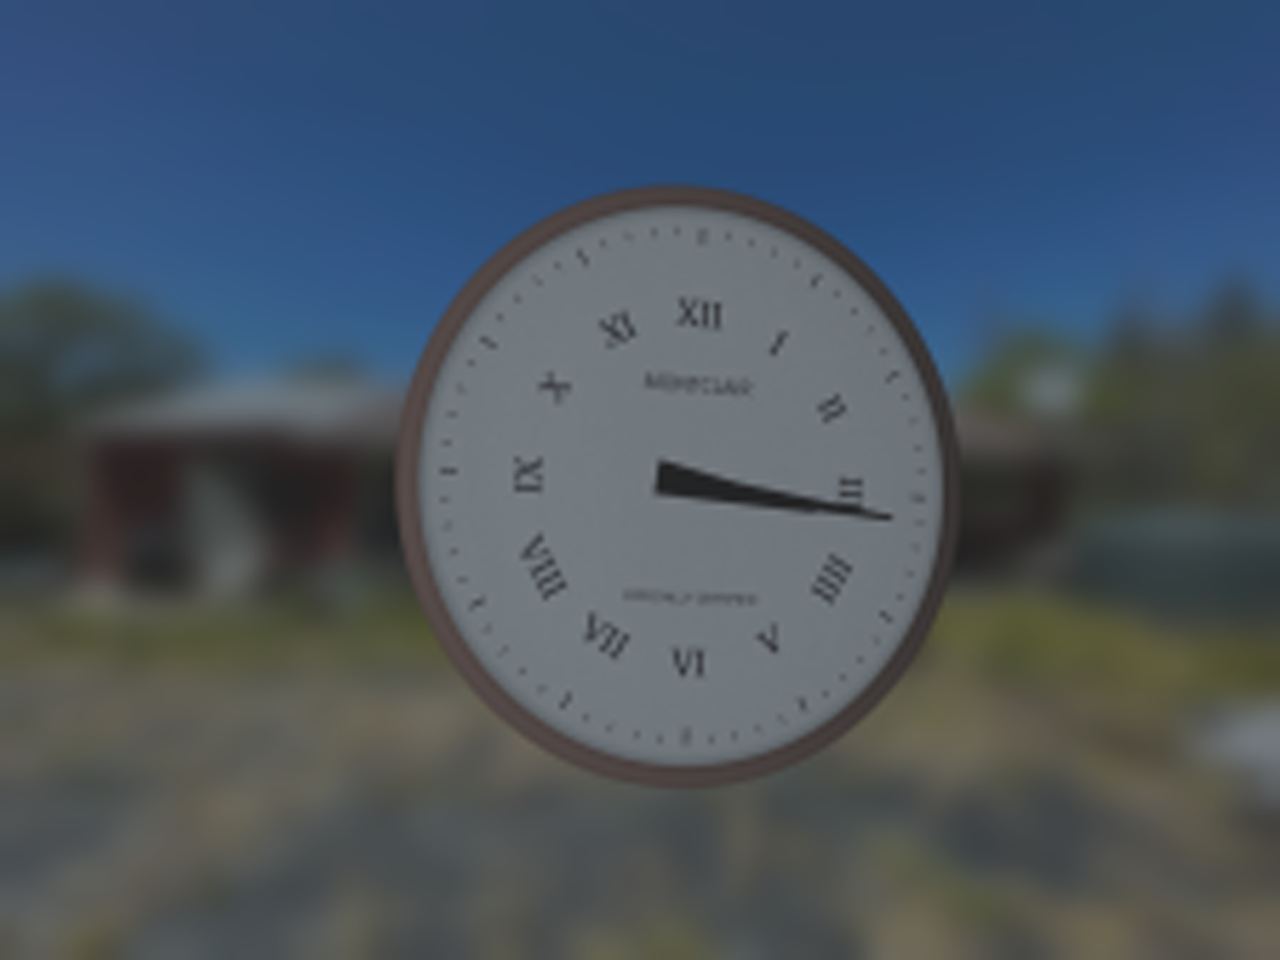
3:16
